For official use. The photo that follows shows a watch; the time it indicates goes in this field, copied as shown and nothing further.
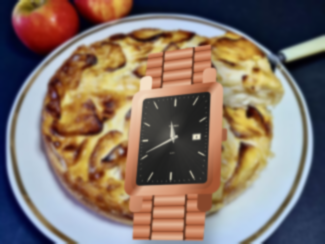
11:41
